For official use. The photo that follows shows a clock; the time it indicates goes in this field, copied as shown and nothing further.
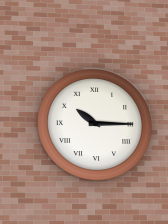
10:15
